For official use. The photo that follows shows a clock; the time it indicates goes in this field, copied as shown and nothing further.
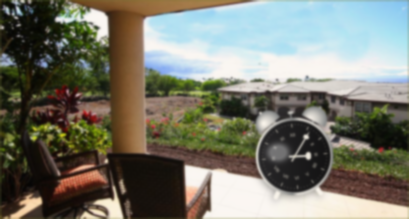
3:06
